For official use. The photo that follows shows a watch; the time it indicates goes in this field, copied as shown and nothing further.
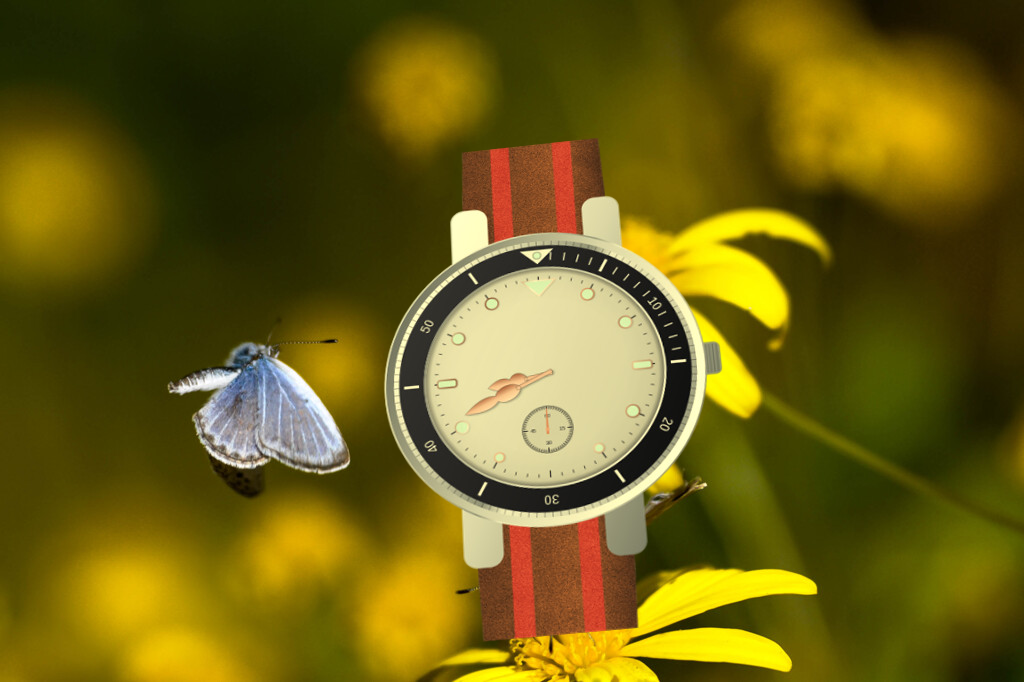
8:41
